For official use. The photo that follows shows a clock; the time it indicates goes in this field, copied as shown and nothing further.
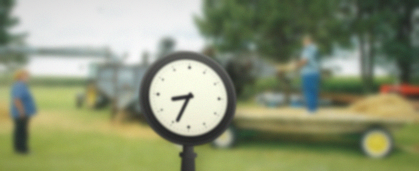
8:34
